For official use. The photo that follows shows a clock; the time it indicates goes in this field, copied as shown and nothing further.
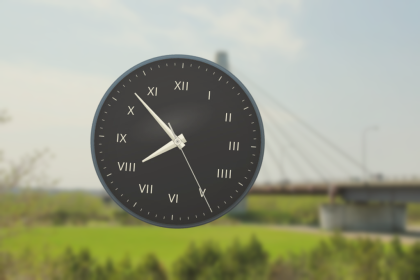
7:52:25
